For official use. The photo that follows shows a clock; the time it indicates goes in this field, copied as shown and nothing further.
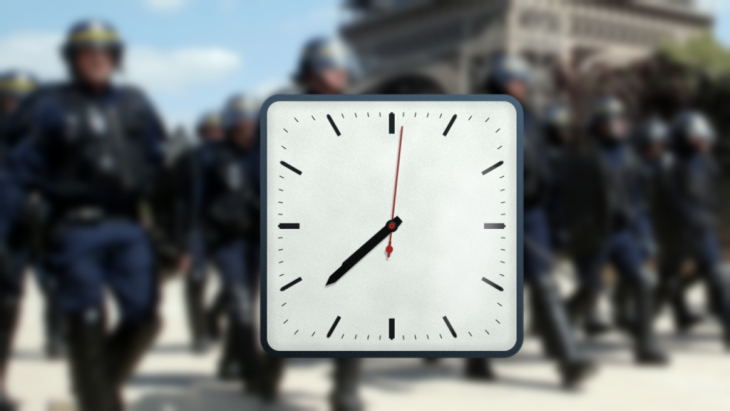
7:38:01
